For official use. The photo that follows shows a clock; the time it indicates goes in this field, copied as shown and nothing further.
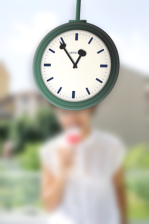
12:54
